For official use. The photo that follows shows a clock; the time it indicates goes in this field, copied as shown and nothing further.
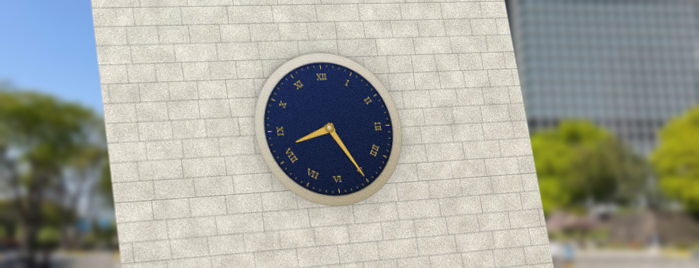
8:25
